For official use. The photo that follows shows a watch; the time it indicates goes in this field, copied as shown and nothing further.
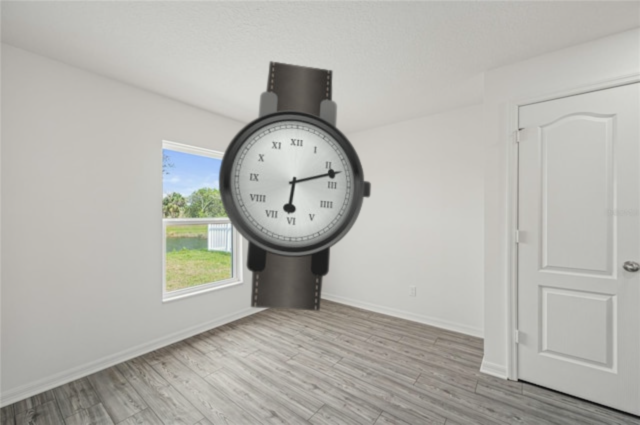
6:12
